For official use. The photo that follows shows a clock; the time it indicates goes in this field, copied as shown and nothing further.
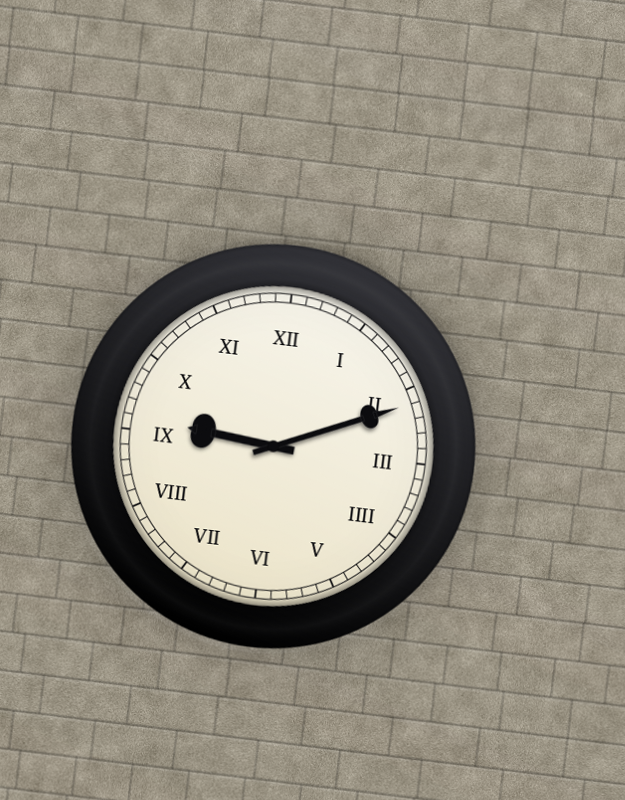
9:11
